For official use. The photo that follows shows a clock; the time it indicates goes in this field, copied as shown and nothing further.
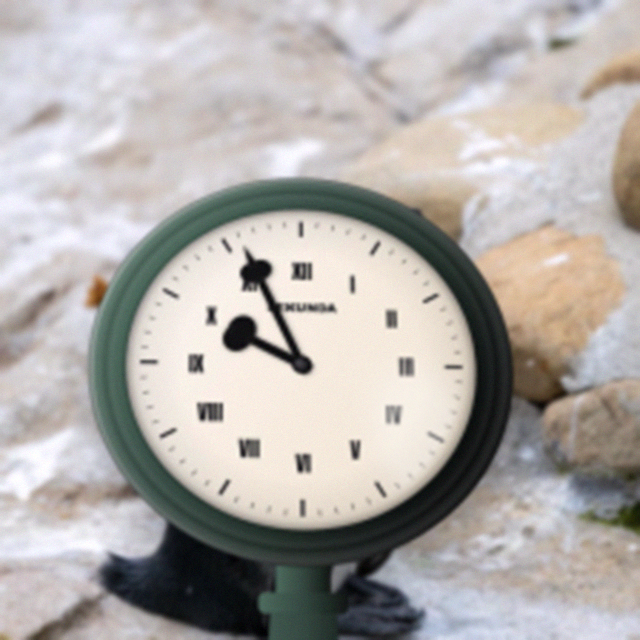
9:56
